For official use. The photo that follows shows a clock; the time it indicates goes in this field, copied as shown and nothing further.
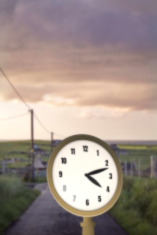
4:12
